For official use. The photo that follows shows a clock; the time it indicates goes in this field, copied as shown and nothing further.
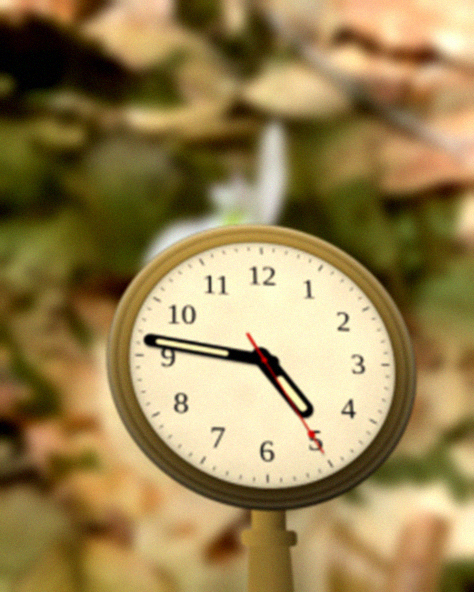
4:46:25
